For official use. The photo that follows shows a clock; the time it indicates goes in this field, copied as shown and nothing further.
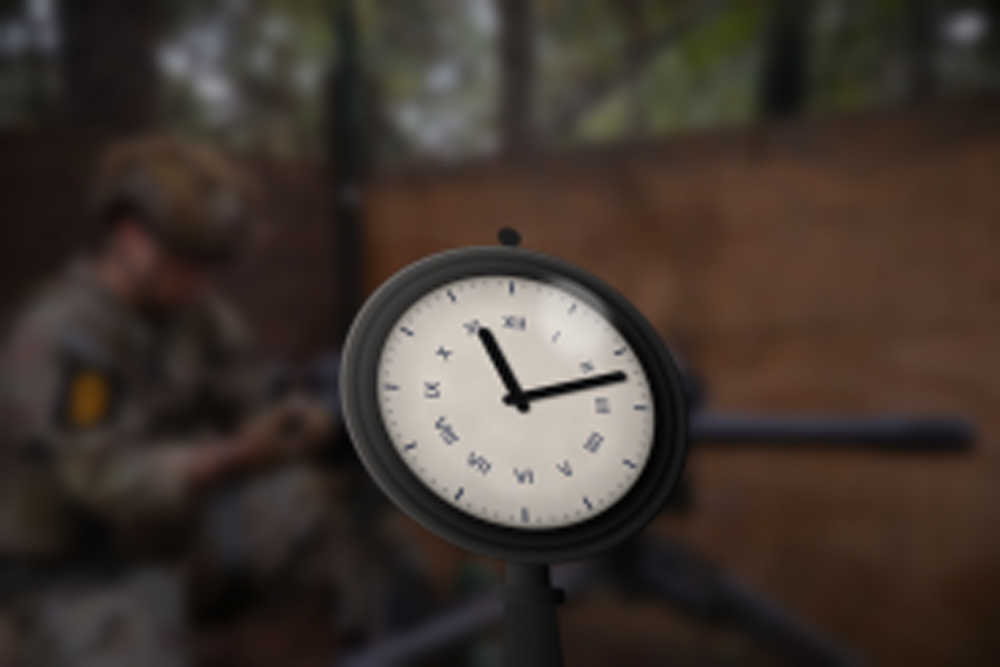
11:12
